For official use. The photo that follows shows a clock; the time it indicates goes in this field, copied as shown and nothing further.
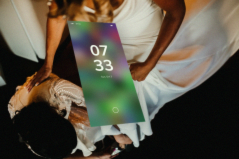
7:33
